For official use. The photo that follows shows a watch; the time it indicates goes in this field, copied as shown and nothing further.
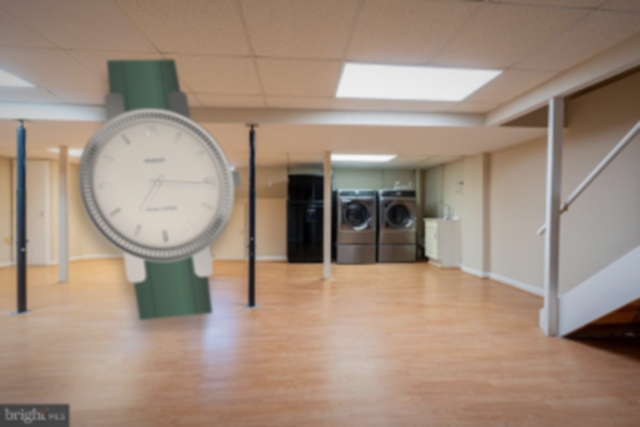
7:16
